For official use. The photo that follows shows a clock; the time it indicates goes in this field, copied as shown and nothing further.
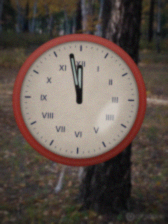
11:58
